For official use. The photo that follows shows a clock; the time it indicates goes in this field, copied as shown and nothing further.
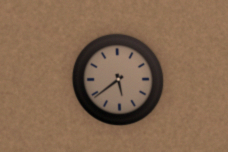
5:39
